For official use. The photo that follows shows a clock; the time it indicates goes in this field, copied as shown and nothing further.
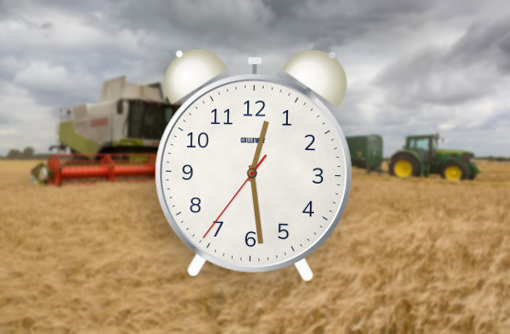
12:28:36
